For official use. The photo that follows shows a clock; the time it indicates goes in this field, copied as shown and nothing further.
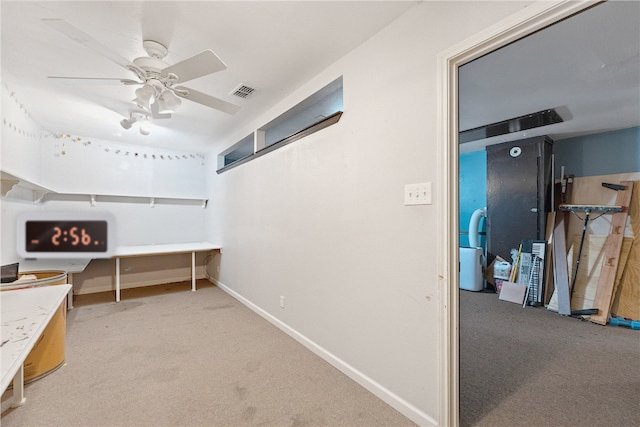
2:56
